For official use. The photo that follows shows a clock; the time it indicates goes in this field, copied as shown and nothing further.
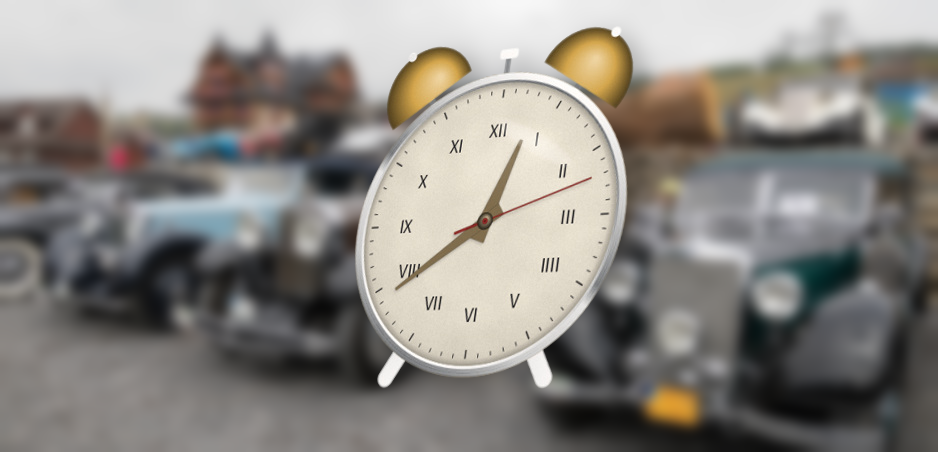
12:39:12
